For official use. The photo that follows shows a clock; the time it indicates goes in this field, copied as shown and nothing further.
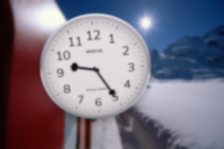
9:25
